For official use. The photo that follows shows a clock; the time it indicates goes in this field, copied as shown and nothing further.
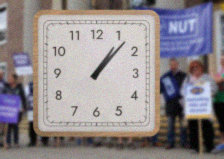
1:07
